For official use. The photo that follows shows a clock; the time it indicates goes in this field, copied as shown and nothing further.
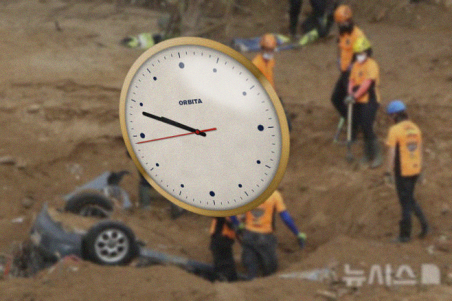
9:48:44
